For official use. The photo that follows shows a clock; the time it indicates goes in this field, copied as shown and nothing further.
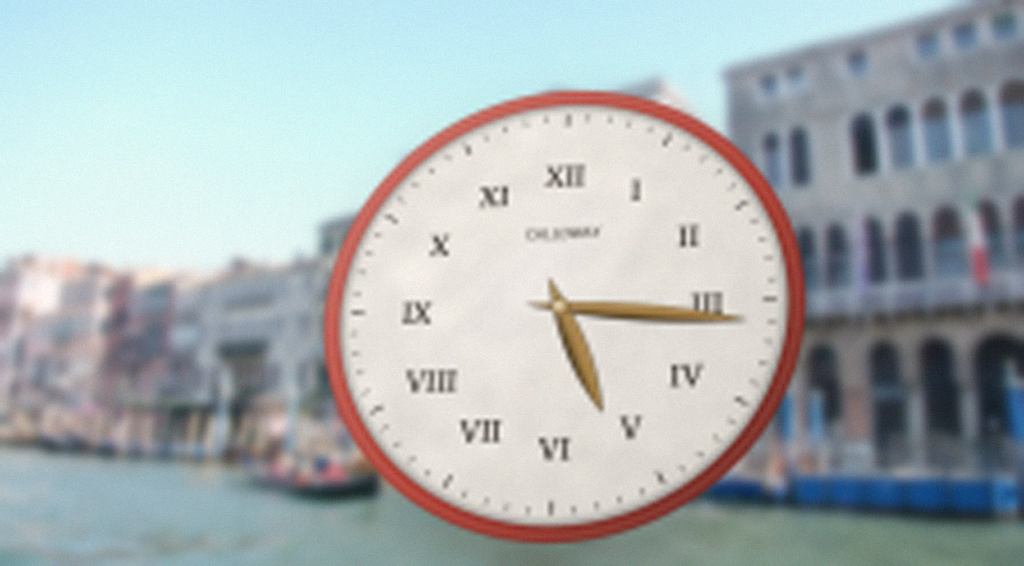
5:16
